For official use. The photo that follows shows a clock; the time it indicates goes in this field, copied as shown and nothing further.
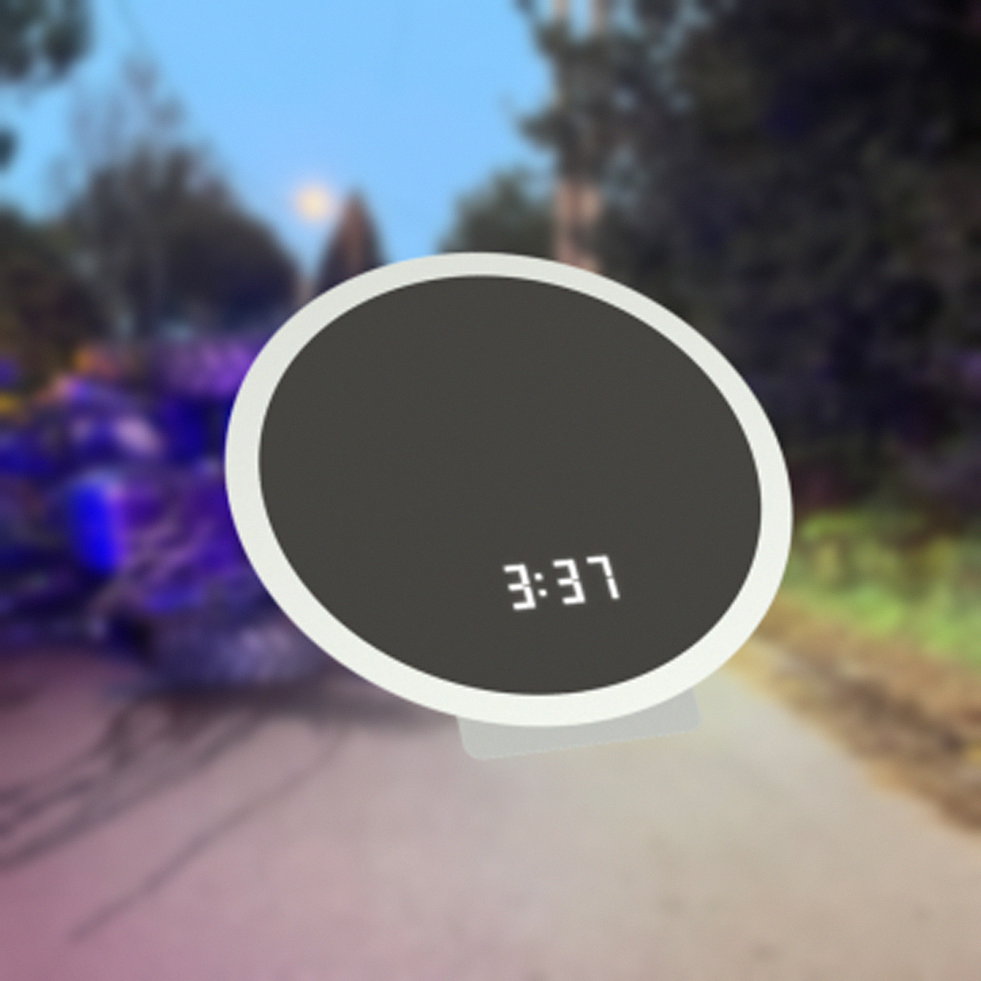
3:37
